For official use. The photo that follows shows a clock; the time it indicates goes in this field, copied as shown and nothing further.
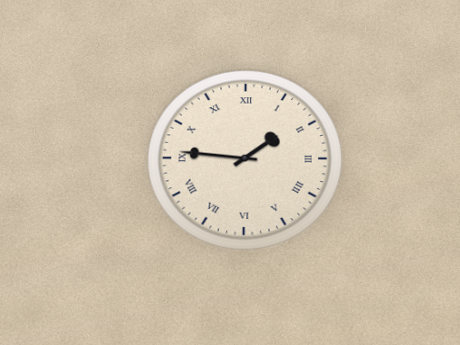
1:46
